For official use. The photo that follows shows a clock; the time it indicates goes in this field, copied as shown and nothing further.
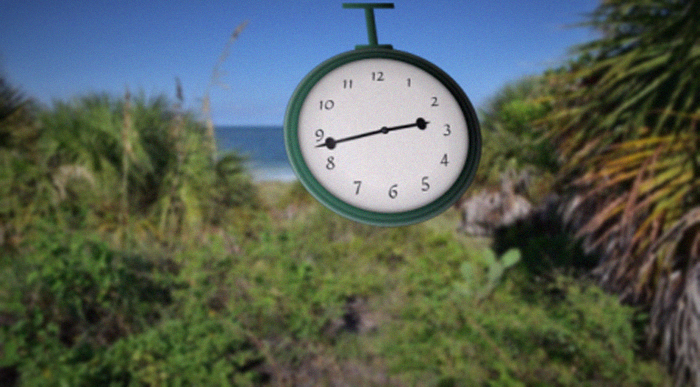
2:43
